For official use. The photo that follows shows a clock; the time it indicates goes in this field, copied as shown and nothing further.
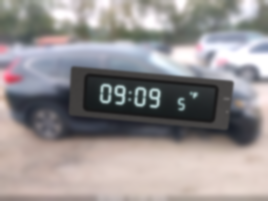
9:09
